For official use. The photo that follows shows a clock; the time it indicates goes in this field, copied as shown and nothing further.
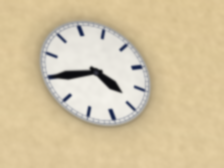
4:45
